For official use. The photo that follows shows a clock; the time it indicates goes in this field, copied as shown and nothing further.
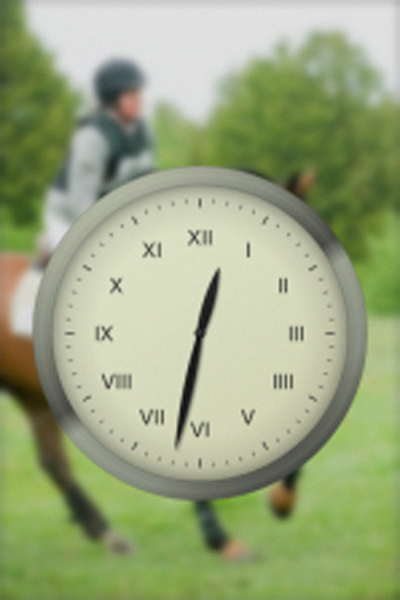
12:32
